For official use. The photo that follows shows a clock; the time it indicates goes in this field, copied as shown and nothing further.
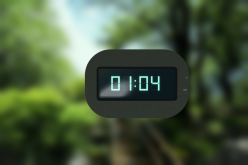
1:04
